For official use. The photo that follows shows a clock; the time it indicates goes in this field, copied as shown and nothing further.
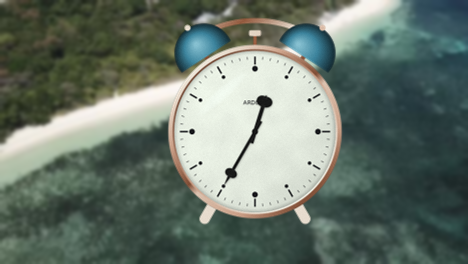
12:35
